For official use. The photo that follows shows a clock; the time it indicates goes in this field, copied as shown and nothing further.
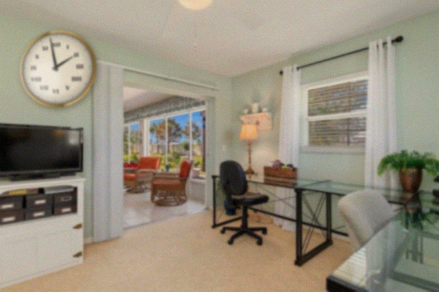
1:58
